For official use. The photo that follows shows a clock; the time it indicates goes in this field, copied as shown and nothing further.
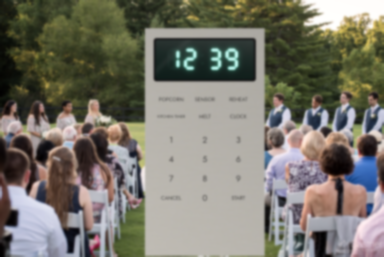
12:39
